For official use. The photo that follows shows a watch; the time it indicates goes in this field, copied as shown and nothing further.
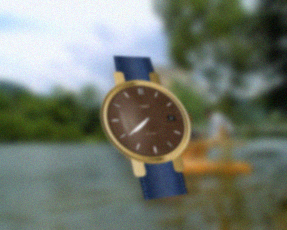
7:39
